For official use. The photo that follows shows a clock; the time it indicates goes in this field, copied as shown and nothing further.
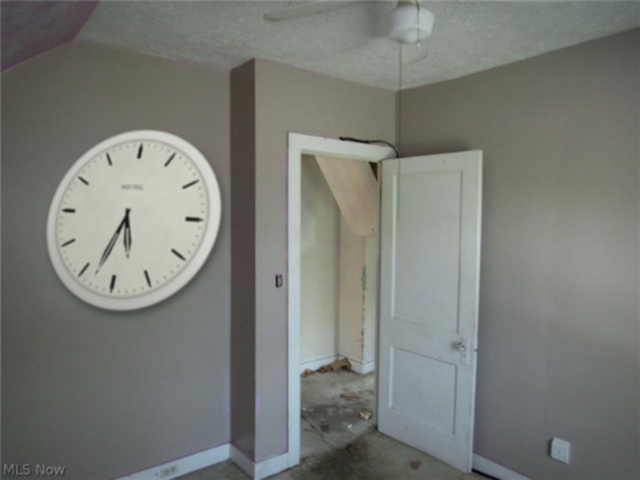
5:33
